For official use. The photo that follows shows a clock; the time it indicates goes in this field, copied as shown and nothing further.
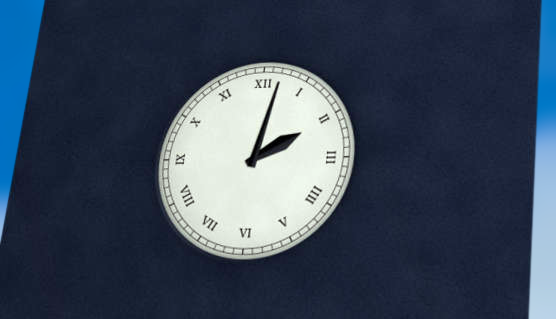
2:02
